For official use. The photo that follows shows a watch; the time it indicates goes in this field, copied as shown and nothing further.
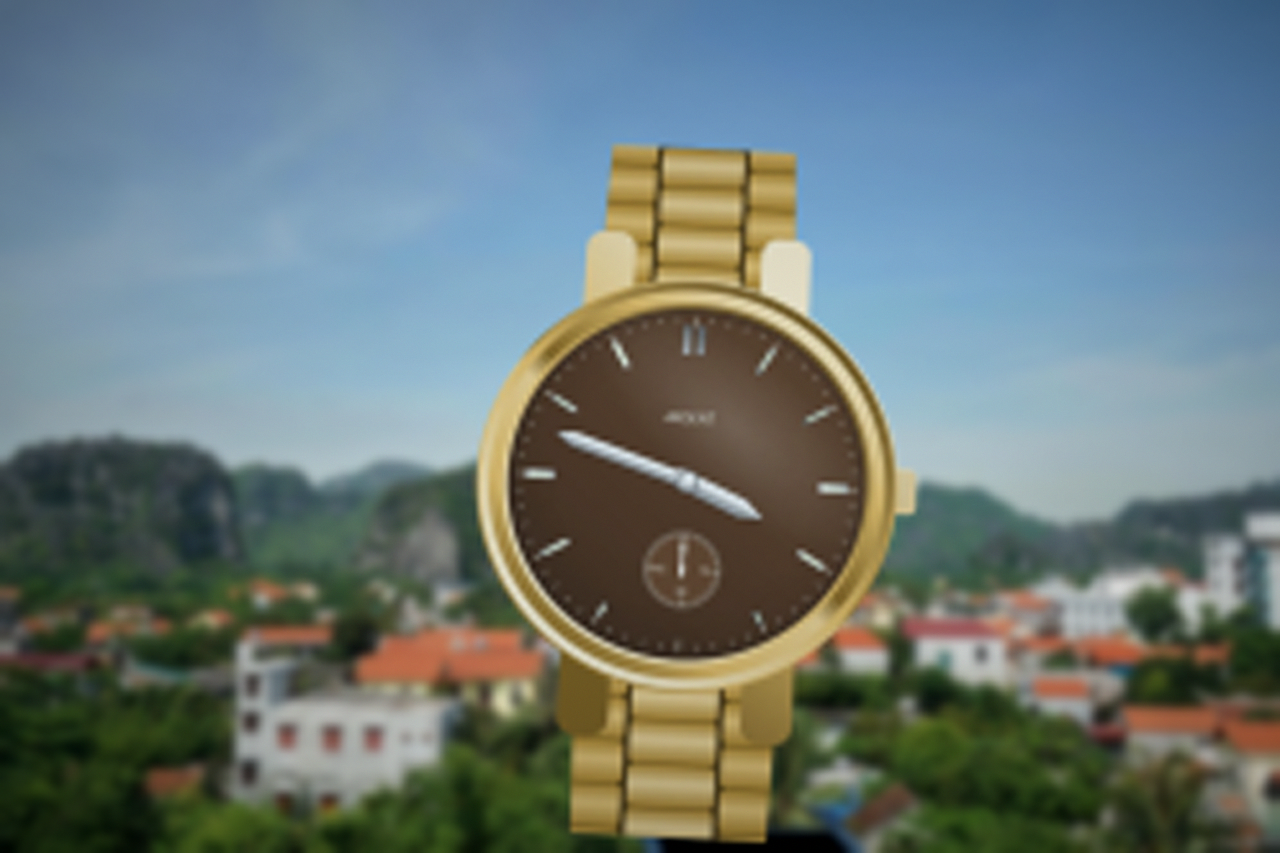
3:48
